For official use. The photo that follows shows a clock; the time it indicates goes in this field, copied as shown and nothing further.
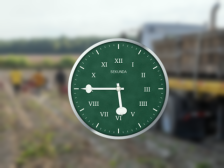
5:45
